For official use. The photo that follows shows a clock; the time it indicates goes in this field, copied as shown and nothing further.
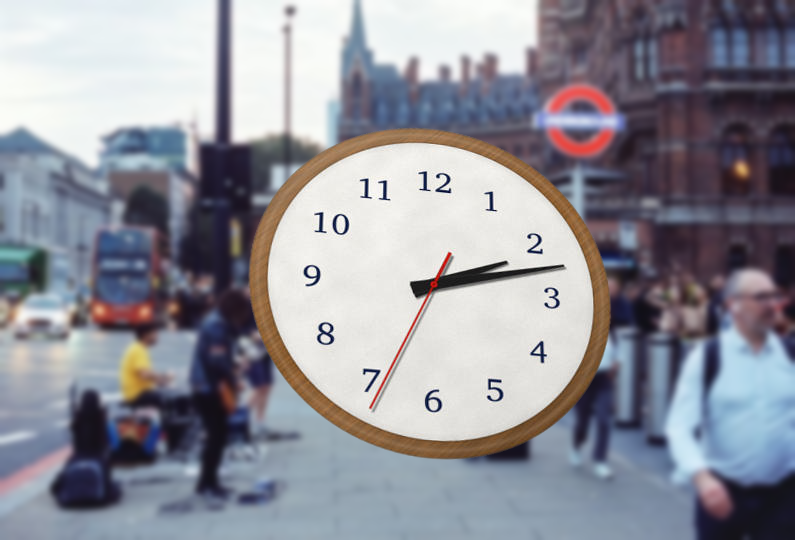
2:12:34
